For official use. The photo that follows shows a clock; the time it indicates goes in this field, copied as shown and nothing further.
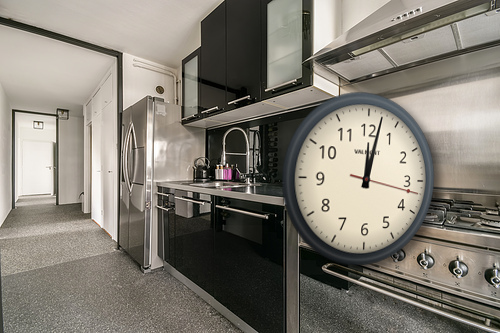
12:02:17
